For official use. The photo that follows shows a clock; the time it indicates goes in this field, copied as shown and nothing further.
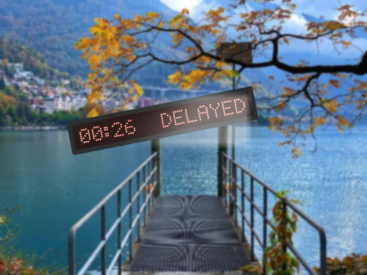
0:26
